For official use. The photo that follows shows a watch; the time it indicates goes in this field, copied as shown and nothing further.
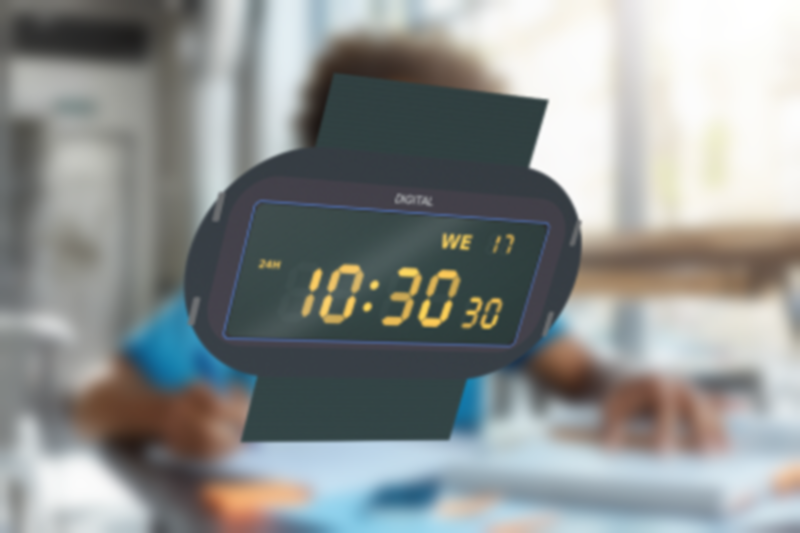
10:30:30
